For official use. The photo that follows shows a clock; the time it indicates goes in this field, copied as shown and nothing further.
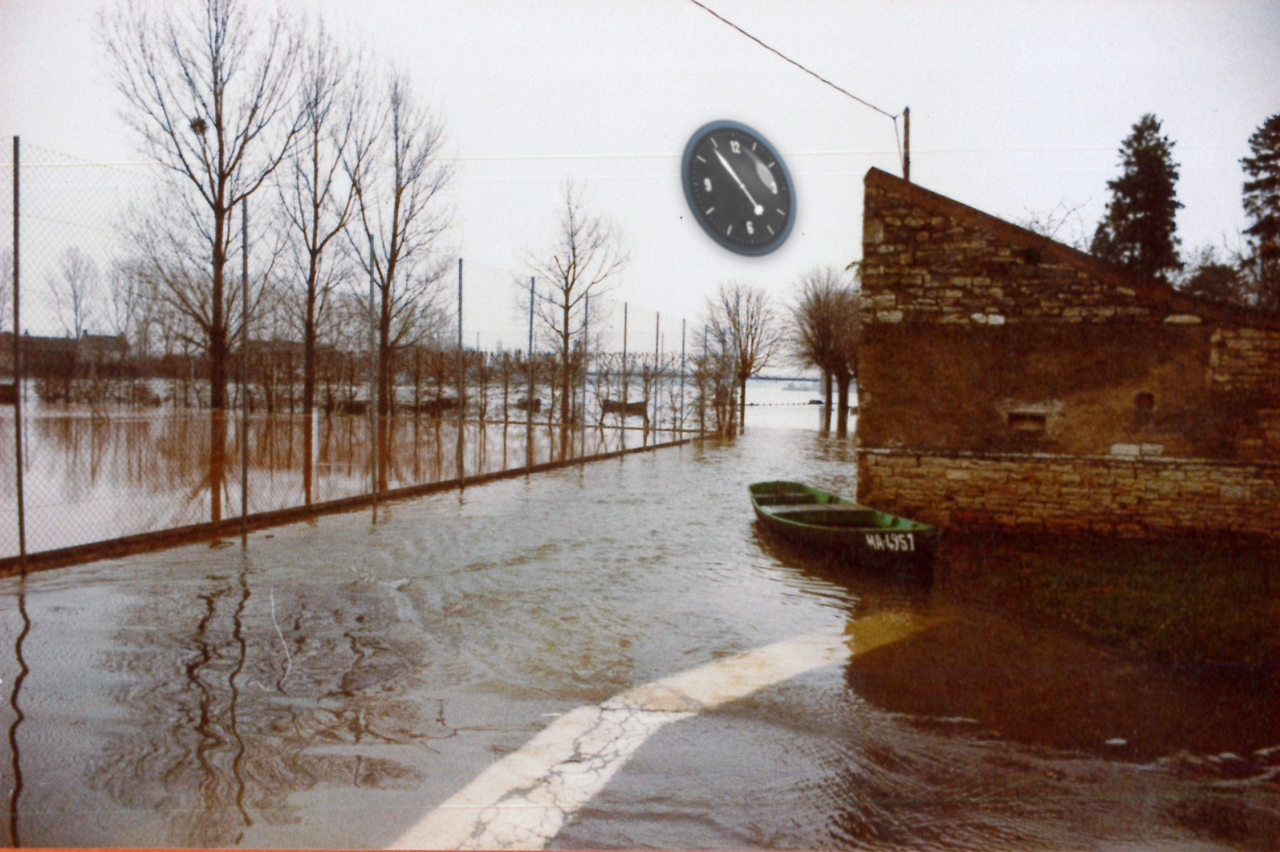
4:54
